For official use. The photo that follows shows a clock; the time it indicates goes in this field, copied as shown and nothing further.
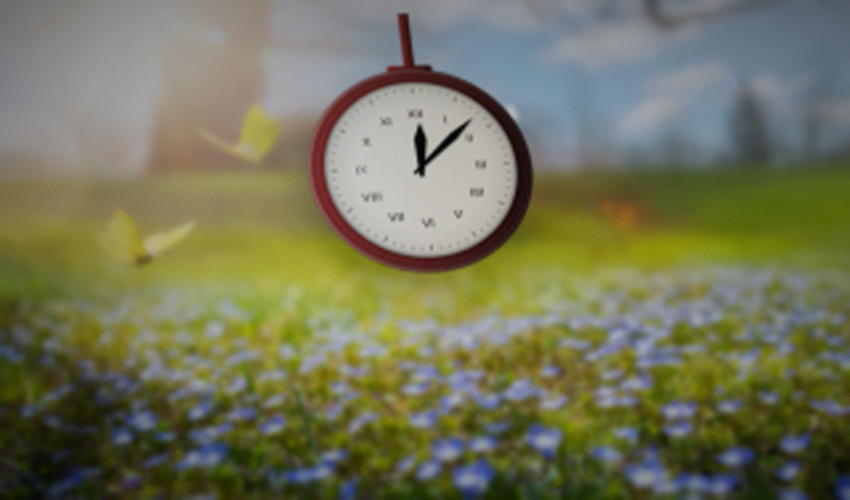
12:08
